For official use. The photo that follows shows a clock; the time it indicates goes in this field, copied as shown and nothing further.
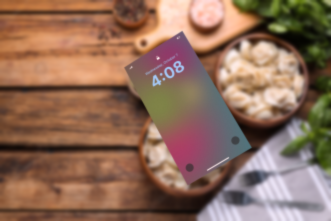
4:08
